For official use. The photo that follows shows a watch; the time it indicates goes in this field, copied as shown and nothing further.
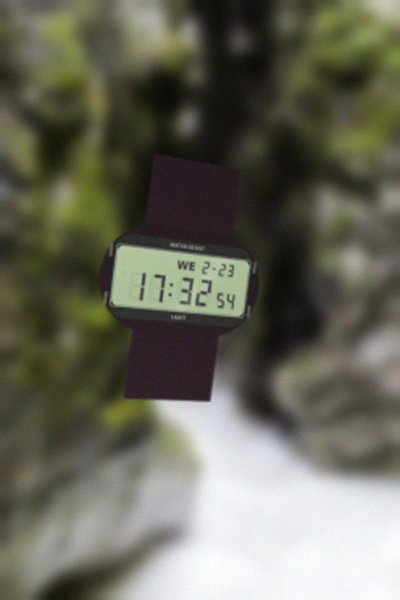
17:32:54
